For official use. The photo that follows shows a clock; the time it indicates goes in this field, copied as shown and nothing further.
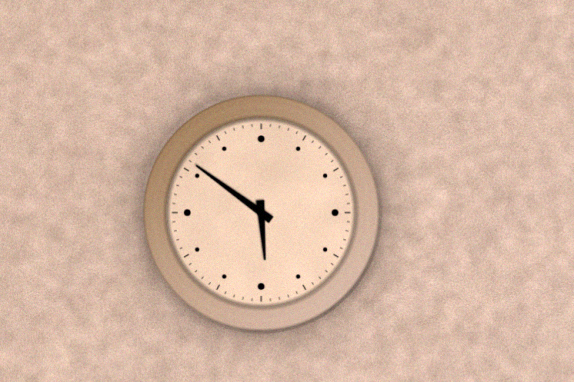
5:51
